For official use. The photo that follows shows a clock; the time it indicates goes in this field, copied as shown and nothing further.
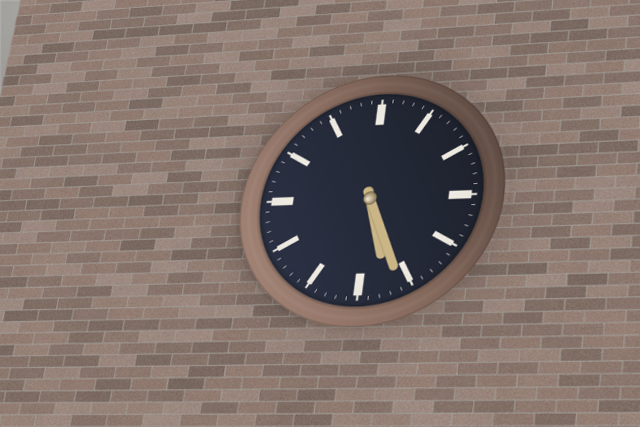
5:26
